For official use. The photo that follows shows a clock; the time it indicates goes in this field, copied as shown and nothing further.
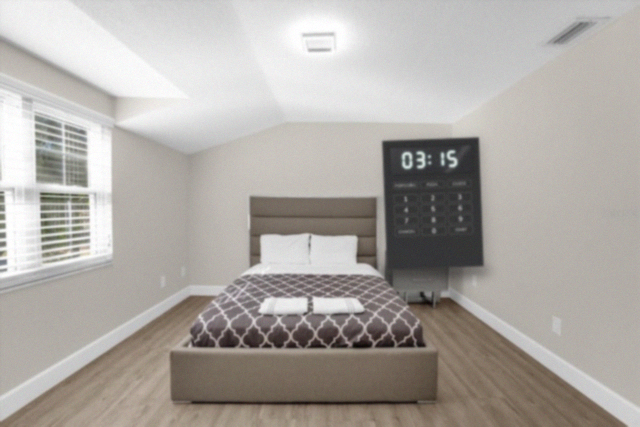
3:15
